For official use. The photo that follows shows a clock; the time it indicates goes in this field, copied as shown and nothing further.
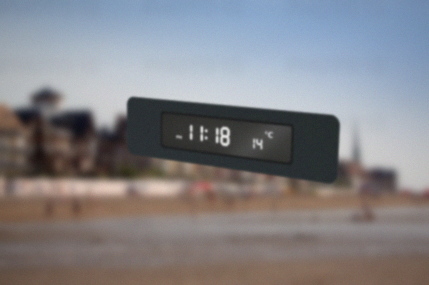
11:18
